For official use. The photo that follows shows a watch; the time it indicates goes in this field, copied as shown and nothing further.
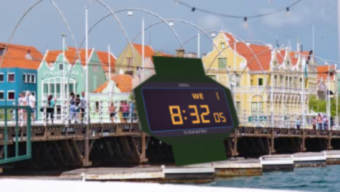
8:32
